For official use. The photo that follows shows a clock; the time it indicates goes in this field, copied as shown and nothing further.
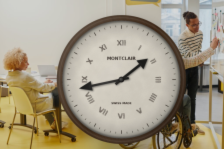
1:43
